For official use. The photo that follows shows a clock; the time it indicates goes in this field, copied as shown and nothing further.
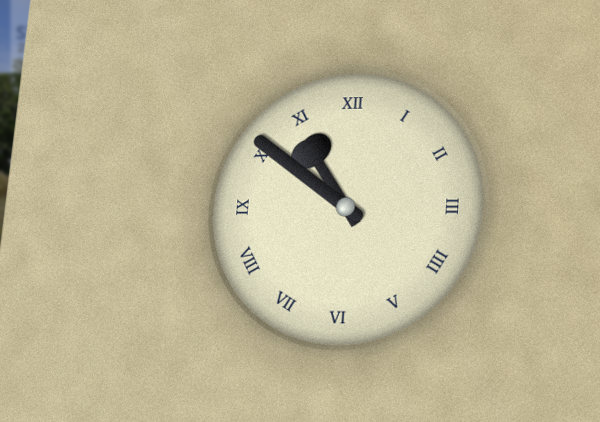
10:51
